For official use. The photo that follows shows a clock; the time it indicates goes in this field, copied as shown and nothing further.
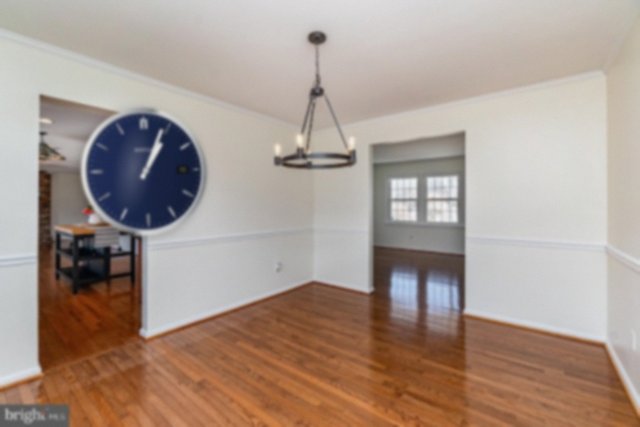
1:04
